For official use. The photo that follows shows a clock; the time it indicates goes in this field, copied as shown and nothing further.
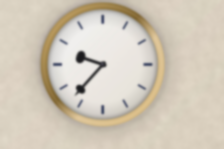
9:37
